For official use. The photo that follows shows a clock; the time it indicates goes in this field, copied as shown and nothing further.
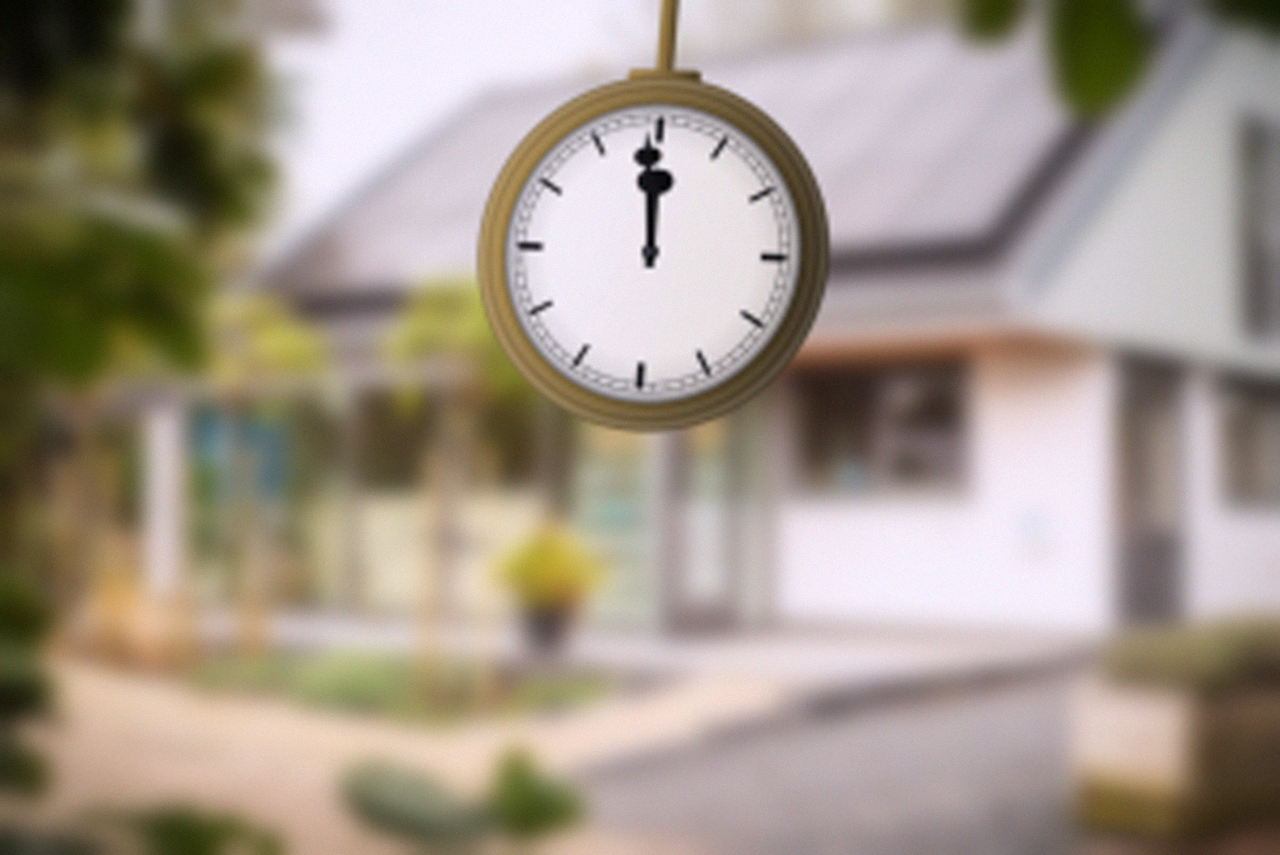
11:59
